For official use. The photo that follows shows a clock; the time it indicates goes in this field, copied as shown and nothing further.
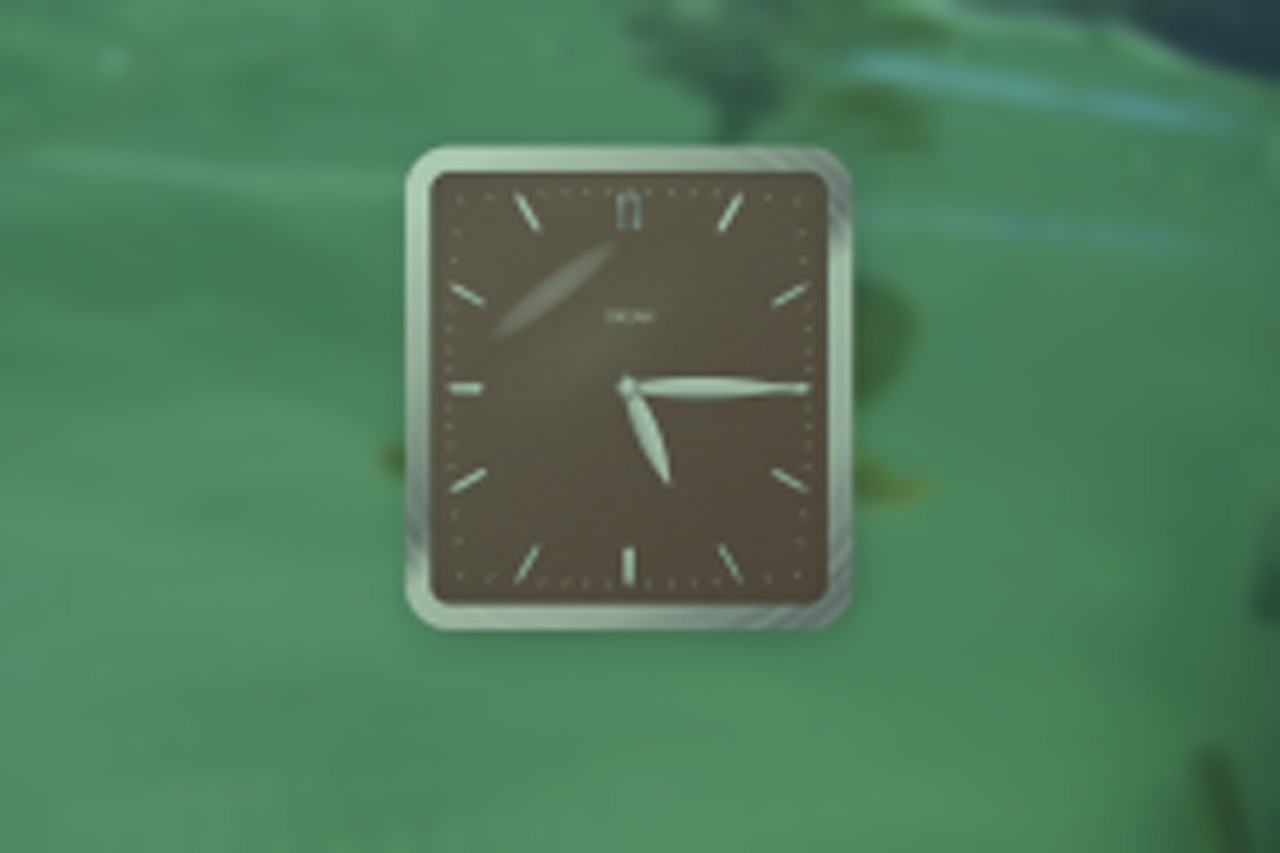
5:15
